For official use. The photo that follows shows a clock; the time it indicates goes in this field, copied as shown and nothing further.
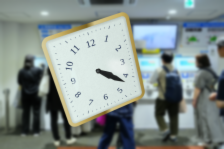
4:22
